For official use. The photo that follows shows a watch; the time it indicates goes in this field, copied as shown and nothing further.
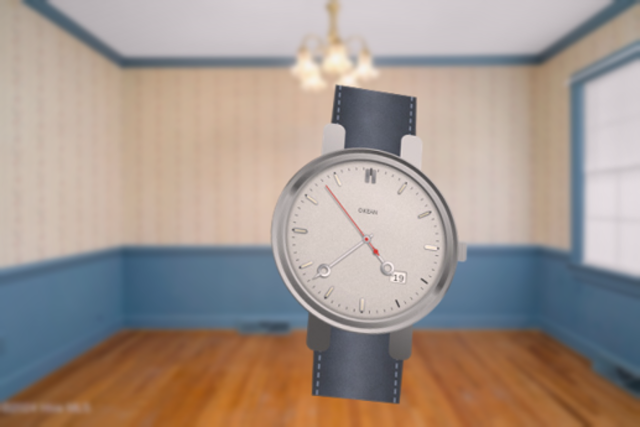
4:37:53
